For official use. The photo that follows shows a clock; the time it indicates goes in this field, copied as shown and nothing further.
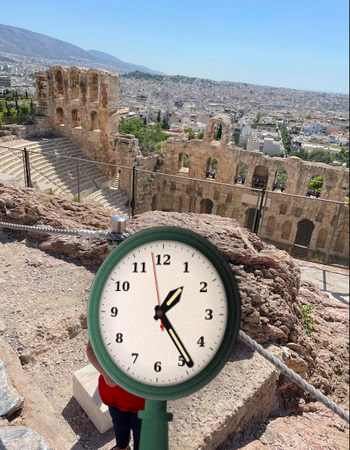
1:23:58
